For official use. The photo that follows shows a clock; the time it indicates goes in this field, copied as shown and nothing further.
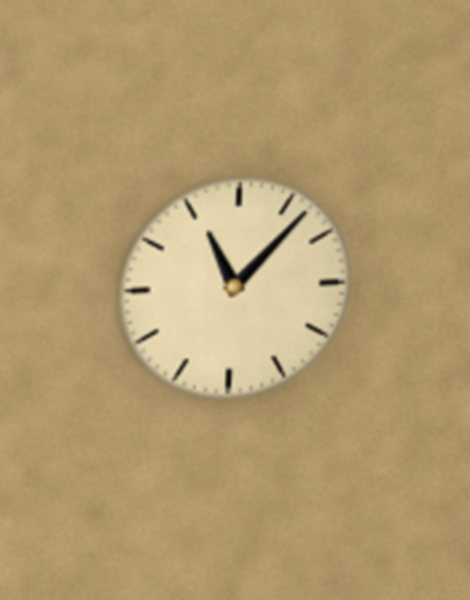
11:07
